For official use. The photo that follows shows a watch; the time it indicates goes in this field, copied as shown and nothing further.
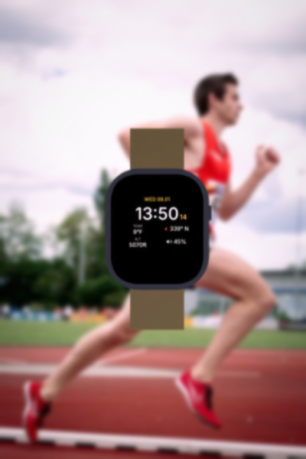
13:50
